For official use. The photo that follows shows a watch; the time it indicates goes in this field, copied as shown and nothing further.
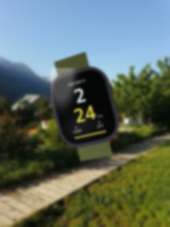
2:24
